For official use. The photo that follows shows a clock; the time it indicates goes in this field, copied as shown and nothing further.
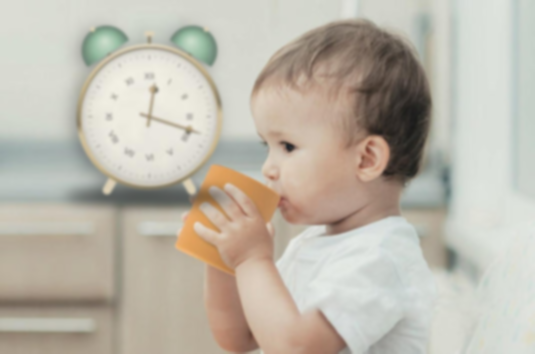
12:18
